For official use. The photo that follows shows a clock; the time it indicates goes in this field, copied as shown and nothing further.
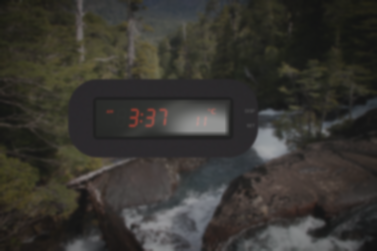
3:37
